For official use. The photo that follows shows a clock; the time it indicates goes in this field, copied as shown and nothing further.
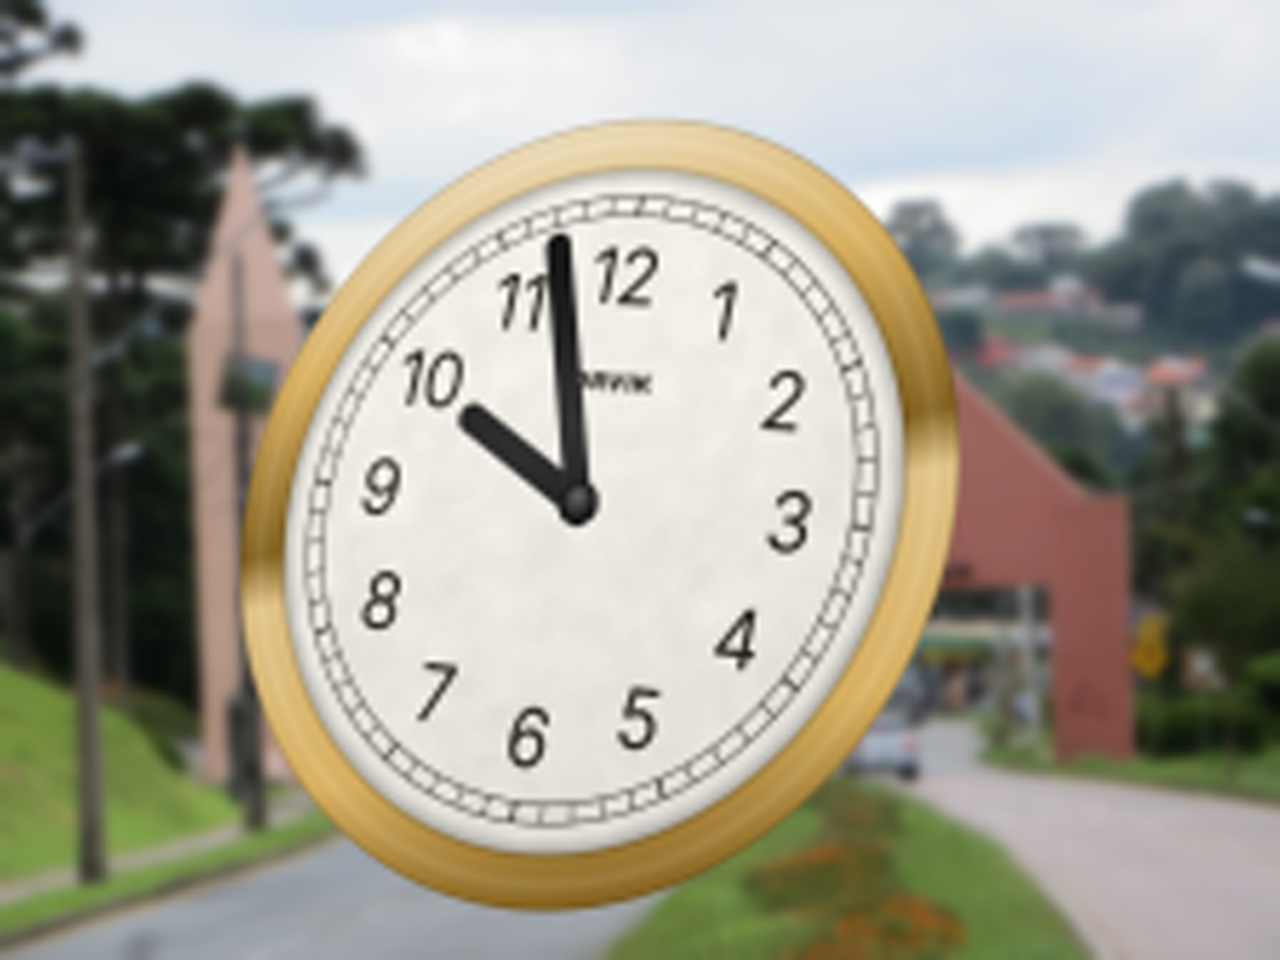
9:57
